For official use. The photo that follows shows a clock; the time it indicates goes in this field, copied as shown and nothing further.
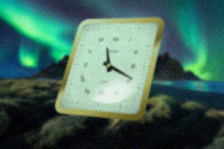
11:19
